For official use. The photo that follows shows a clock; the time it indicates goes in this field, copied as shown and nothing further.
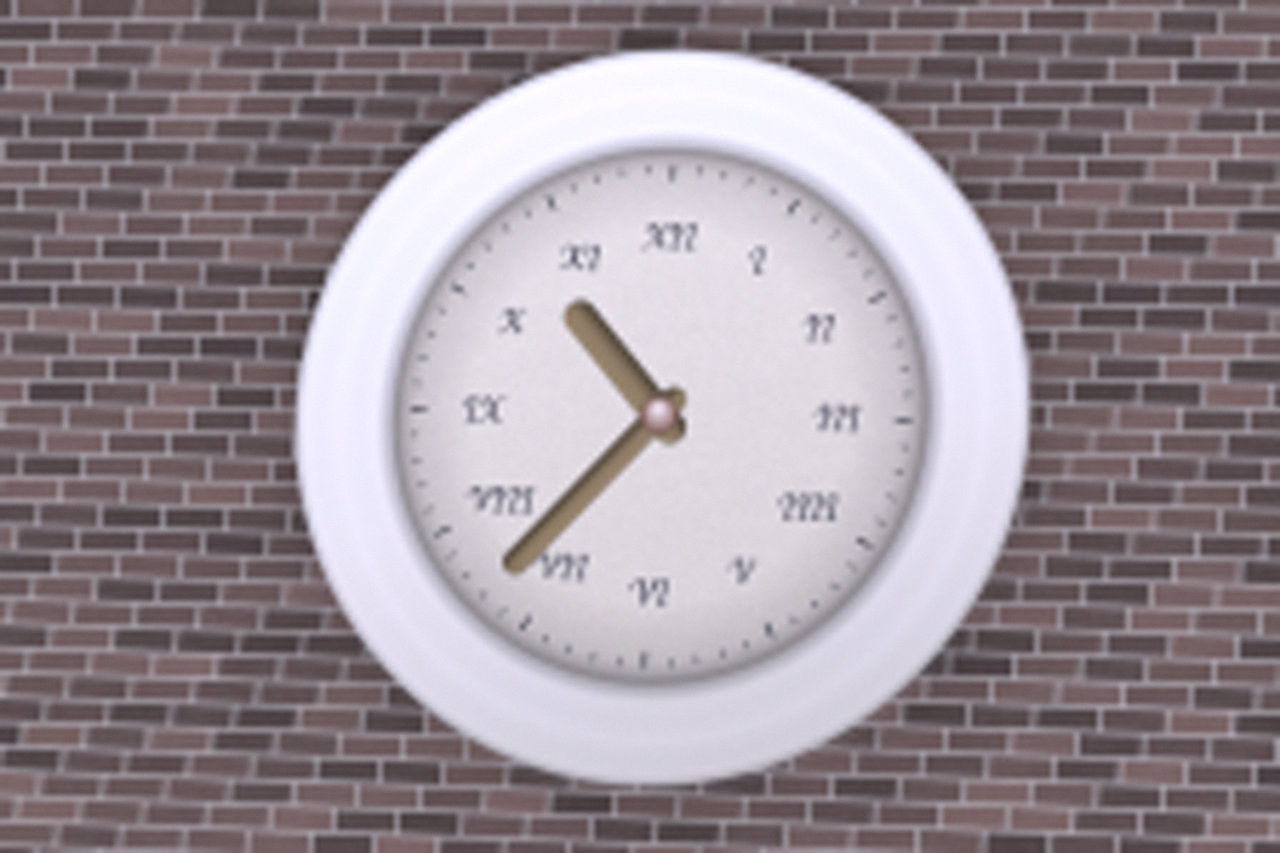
10:37
